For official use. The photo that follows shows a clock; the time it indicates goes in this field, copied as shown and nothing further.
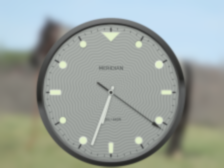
6:33:21
